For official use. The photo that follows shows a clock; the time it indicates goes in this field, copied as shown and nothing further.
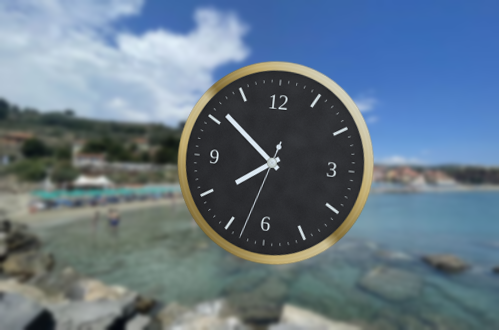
7:51:33
